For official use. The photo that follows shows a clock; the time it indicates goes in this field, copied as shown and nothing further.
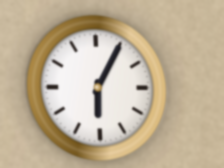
6:05
